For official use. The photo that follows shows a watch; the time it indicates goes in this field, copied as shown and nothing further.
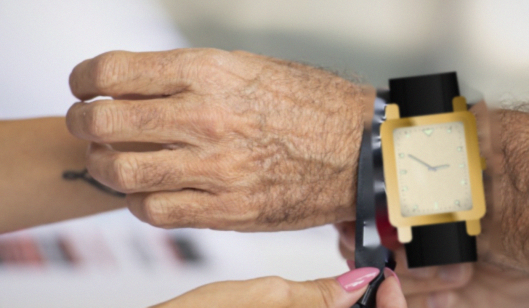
2:51
